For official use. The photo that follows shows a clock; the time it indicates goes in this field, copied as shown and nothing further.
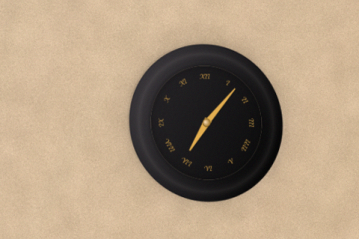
7:07
